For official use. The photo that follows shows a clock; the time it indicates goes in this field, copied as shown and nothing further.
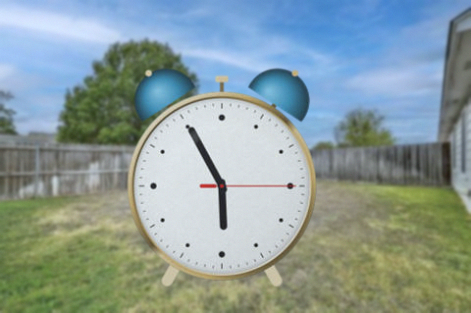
5:55:15
